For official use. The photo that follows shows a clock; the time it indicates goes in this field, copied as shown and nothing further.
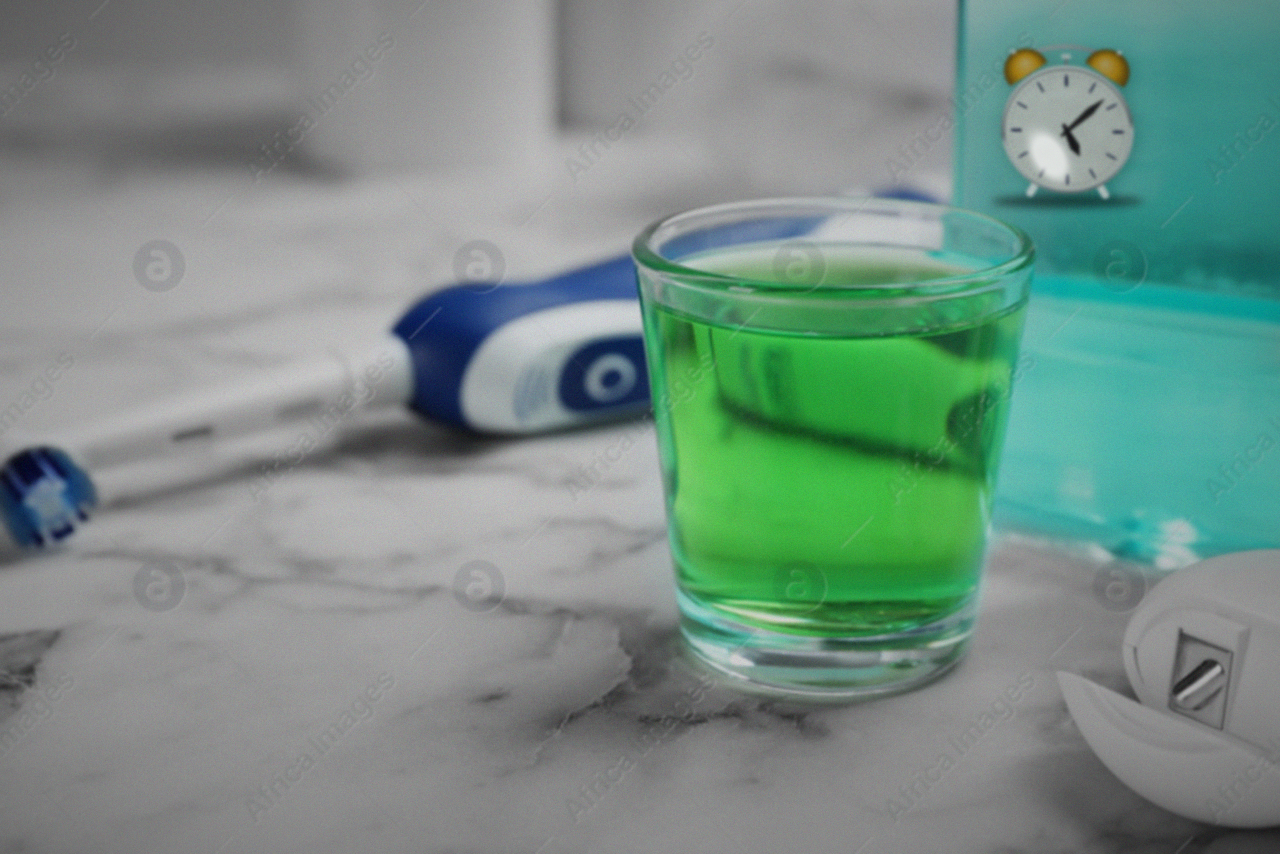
5:08
